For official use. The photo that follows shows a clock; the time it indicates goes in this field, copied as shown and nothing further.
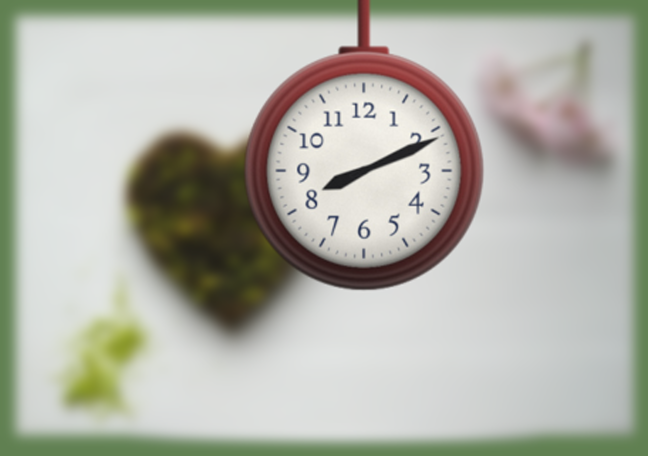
8:11
